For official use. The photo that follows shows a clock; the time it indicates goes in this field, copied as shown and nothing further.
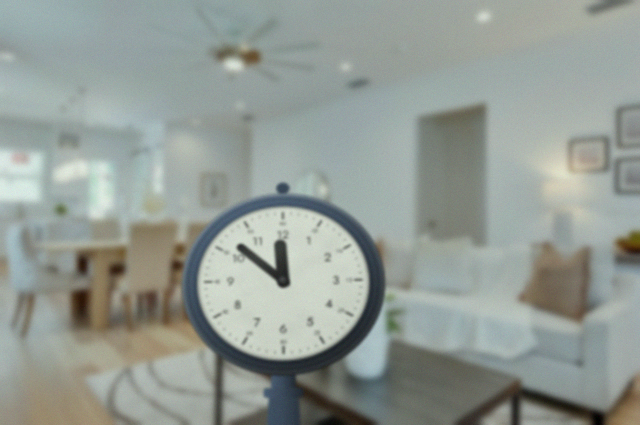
11:52
